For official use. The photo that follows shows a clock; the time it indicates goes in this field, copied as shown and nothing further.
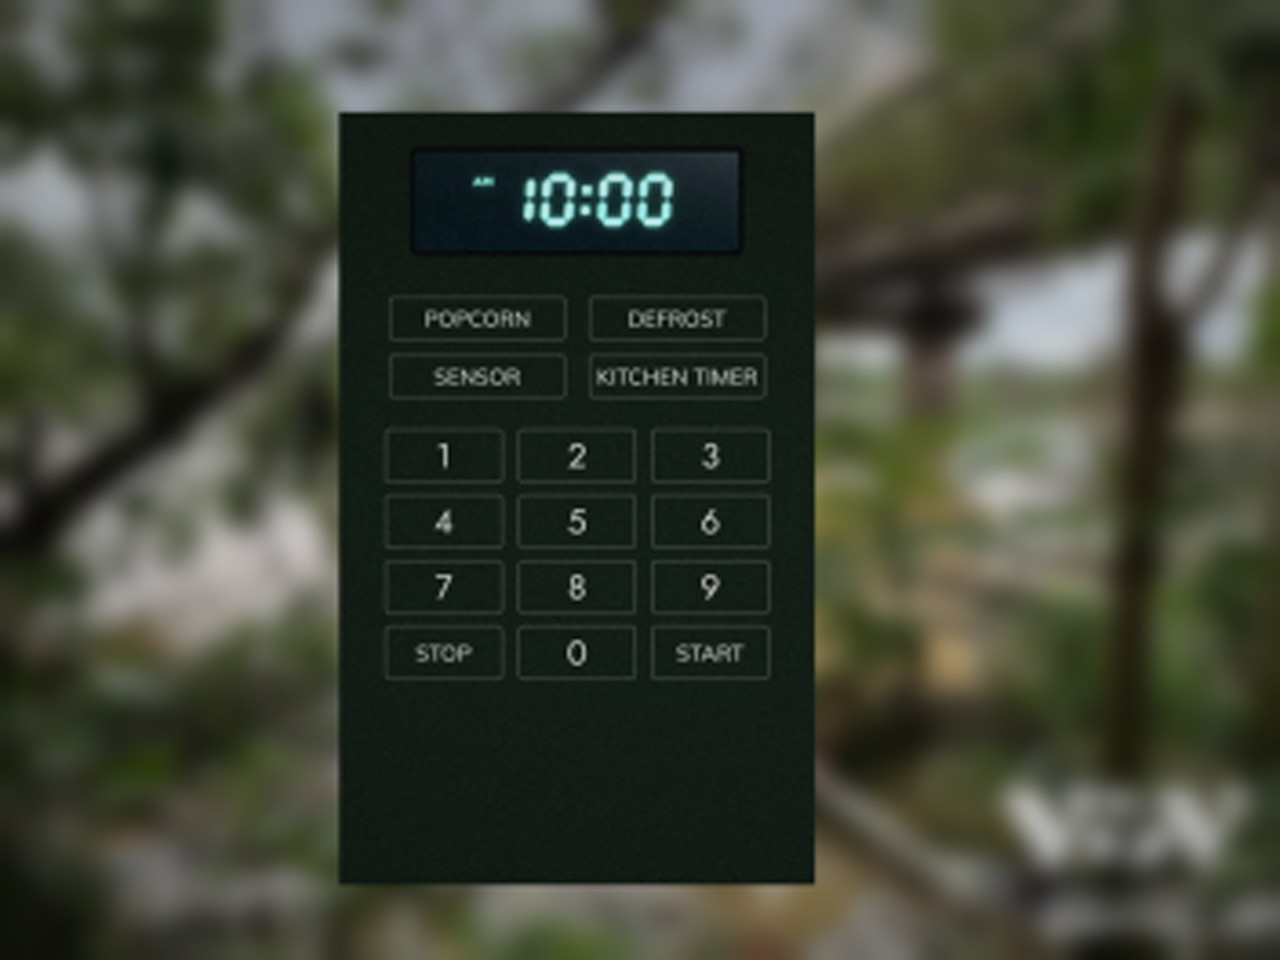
10:00
